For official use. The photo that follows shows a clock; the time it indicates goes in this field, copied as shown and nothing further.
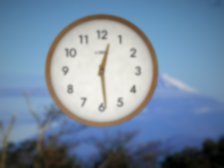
12:29
